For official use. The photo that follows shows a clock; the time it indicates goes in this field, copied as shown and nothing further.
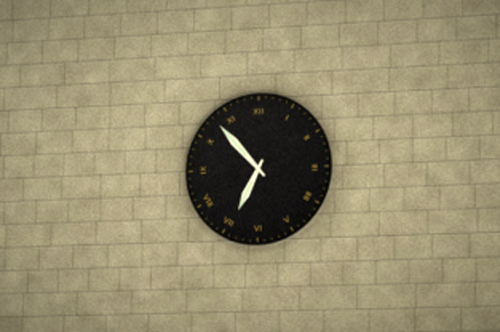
6:53
